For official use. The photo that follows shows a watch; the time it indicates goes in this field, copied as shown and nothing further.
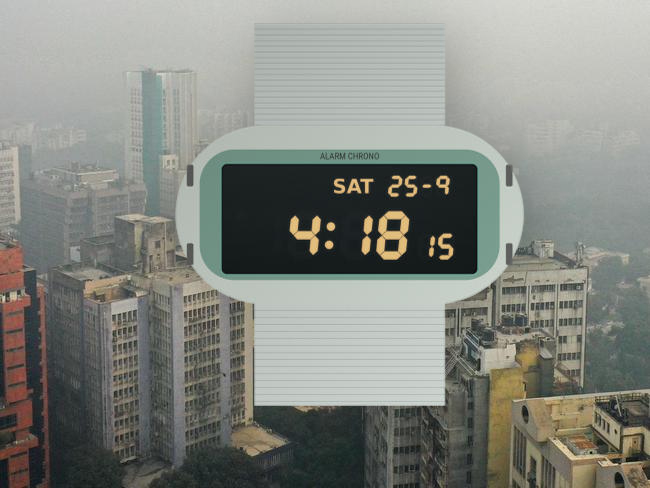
4:18:15
